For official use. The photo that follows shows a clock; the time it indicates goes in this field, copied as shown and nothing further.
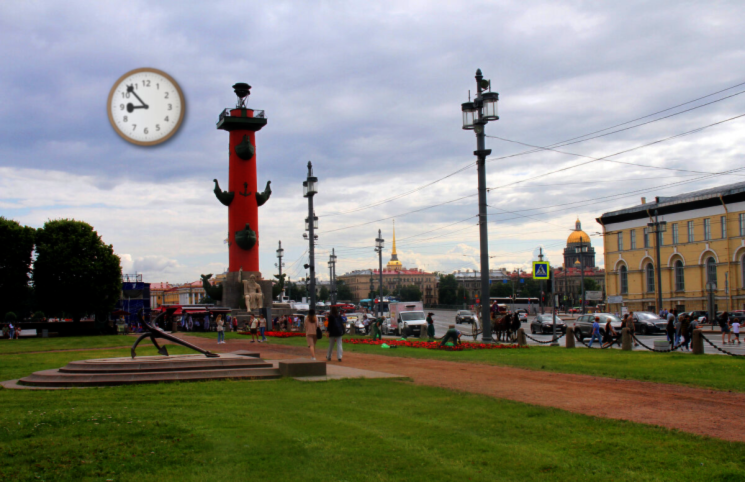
8:53
